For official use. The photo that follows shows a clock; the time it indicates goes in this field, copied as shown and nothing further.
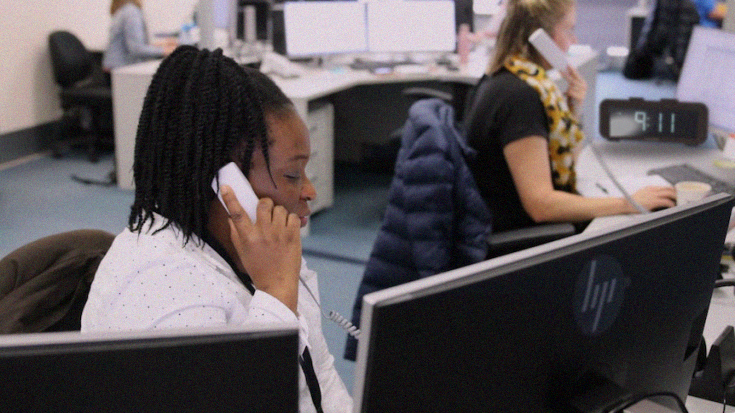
9:11
